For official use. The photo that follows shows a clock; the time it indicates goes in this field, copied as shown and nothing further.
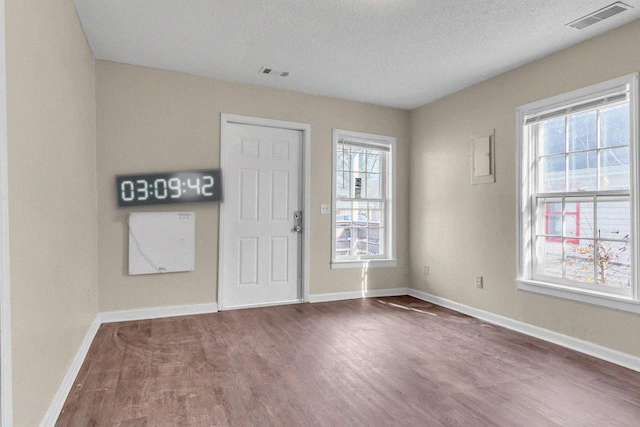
3:09:42
